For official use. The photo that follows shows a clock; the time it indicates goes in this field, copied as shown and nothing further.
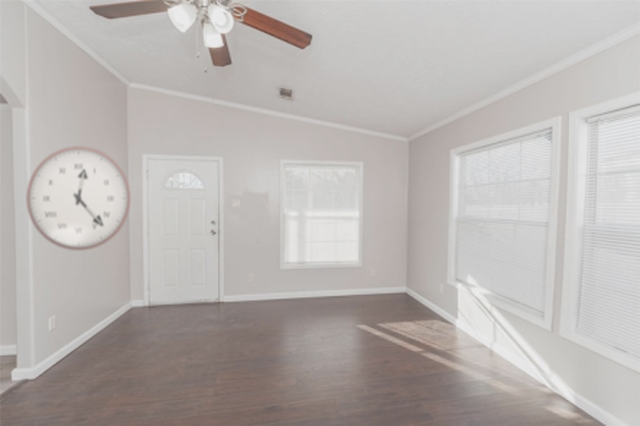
12:23
